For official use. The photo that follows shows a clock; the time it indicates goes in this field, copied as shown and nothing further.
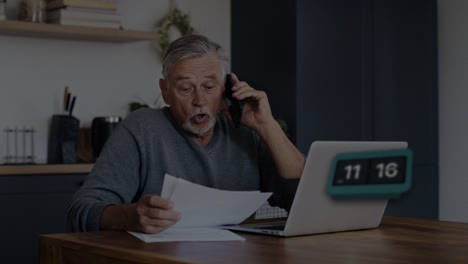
11:16
